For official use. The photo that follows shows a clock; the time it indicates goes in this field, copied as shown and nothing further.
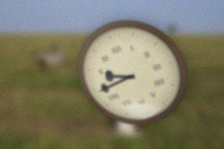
9:44
